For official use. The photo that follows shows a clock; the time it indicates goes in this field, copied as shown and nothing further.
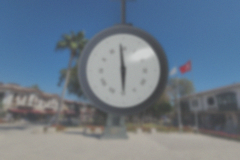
5:59
